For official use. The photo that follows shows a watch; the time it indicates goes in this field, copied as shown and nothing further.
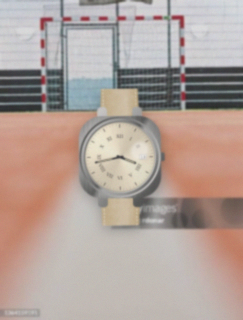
3:43
